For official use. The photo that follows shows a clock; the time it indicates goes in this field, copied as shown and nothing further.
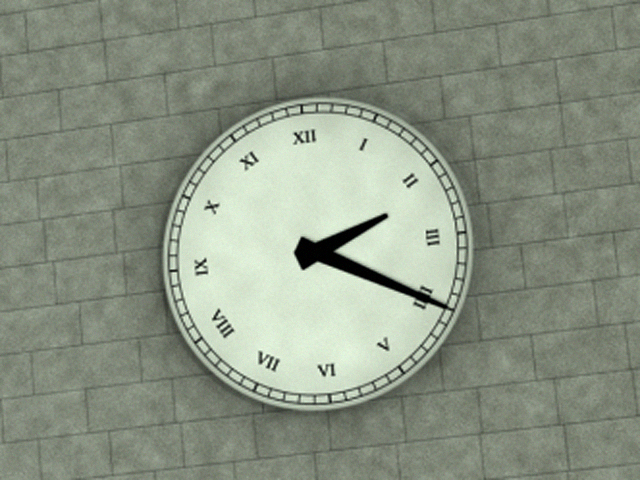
2:20
